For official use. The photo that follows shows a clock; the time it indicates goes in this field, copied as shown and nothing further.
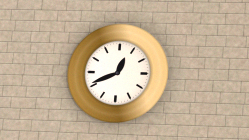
12:41
